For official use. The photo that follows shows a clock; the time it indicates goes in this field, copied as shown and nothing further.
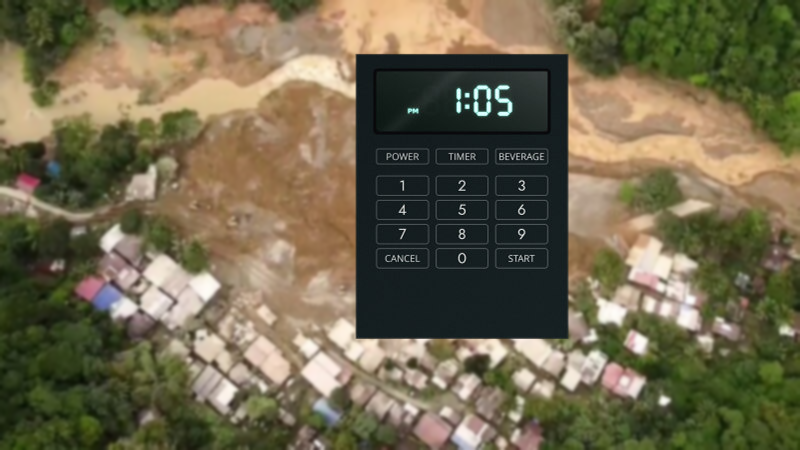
1:05
